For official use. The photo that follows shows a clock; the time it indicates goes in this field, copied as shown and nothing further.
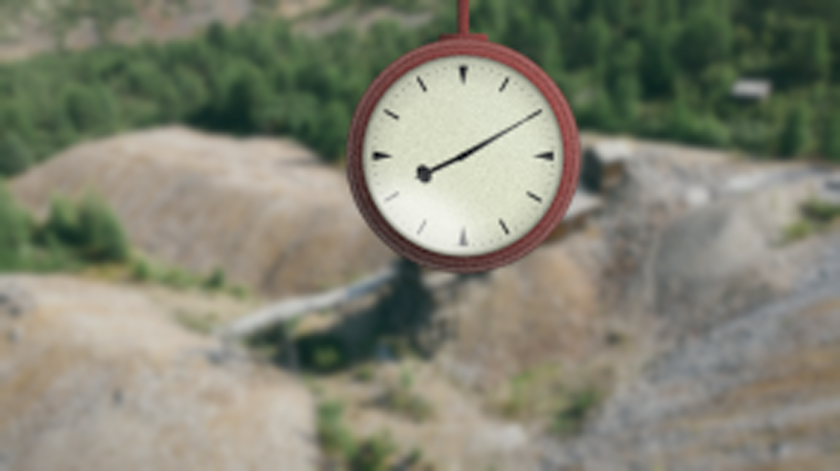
8:10
